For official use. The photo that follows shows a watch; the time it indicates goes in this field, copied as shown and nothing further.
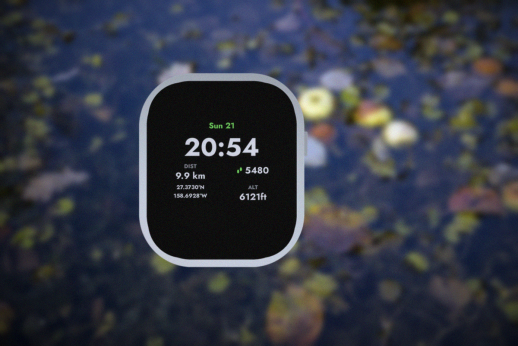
20:54
